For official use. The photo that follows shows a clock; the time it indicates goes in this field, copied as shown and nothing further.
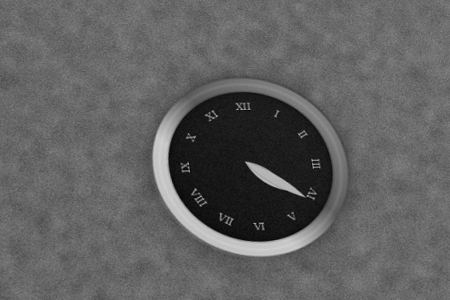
4:21
